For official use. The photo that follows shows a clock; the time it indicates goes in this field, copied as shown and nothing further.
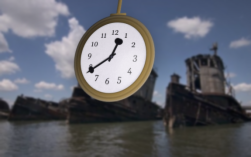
12:39
